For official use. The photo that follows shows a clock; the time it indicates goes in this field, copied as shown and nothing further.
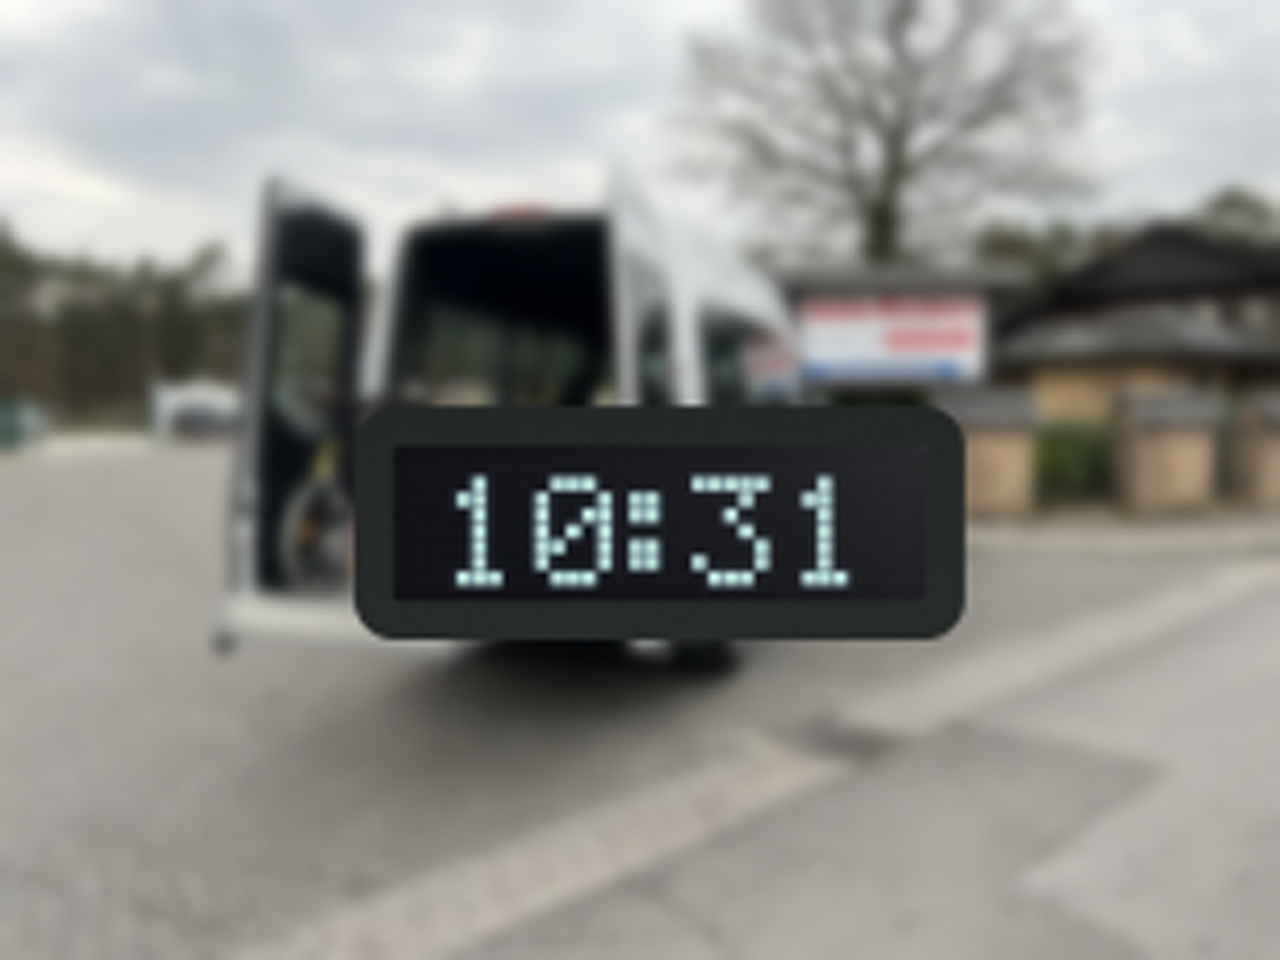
10:31
